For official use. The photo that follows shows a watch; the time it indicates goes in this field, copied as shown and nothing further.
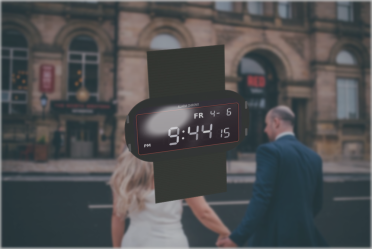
9:44:15
